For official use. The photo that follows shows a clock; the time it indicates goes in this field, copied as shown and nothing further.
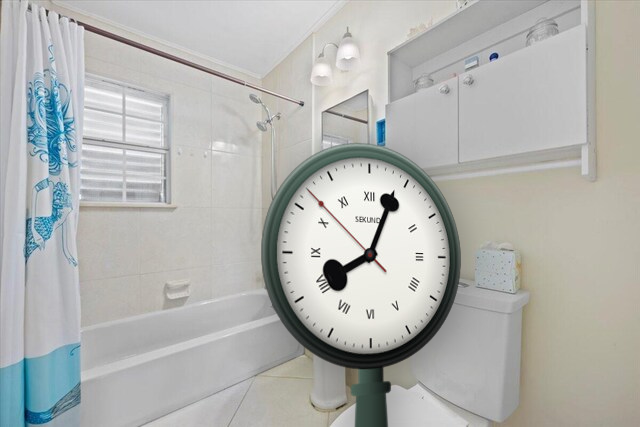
8:03:52
